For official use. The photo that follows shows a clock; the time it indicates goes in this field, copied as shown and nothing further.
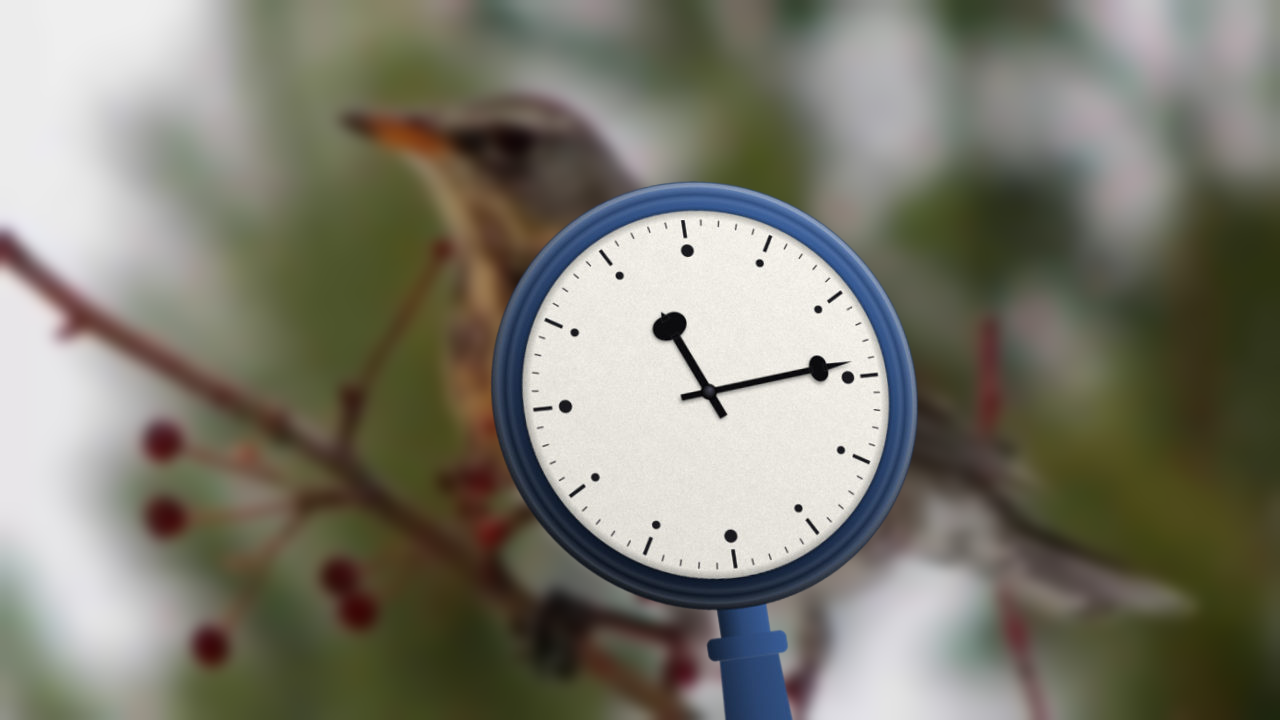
11:14
